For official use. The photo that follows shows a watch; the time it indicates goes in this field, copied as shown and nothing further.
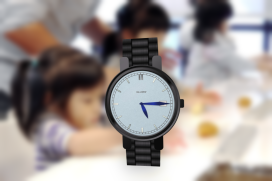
5:15
